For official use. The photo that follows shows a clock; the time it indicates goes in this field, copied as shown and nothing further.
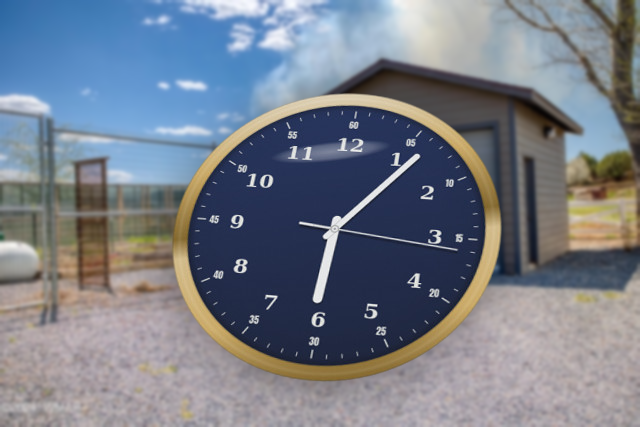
6:06:16
